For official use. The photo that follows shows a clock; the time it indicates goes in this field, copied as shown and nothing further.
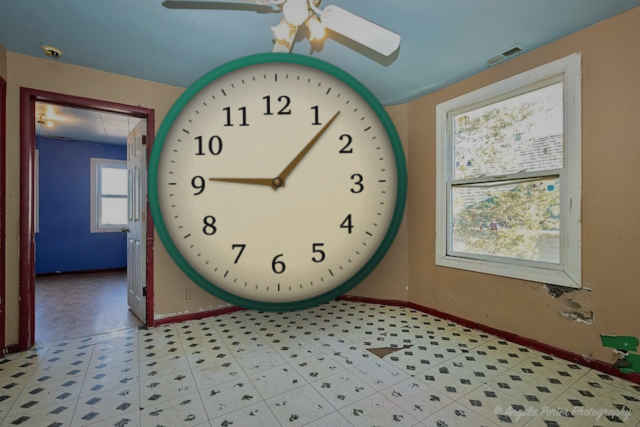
9:07
